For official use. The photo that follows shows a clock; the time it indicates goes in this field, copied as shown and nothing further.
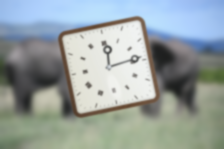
12:14
